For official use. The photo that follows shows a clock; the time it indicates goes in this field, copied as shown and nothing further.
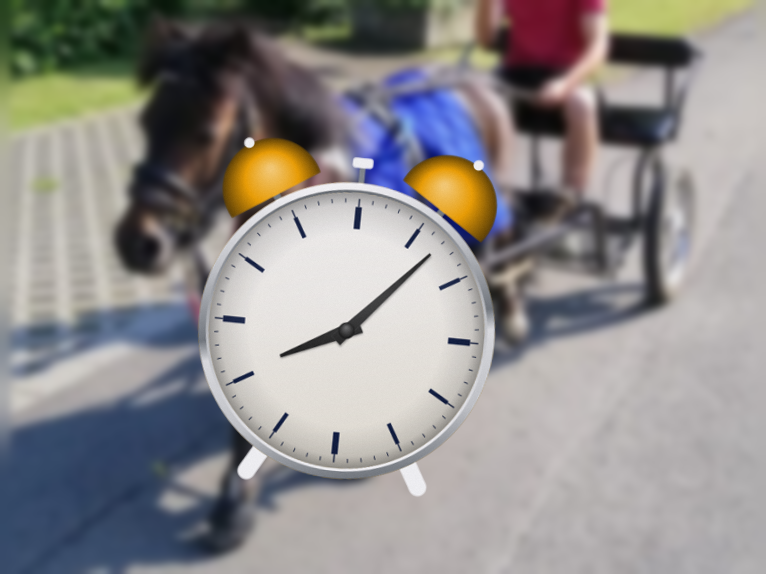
8:07
